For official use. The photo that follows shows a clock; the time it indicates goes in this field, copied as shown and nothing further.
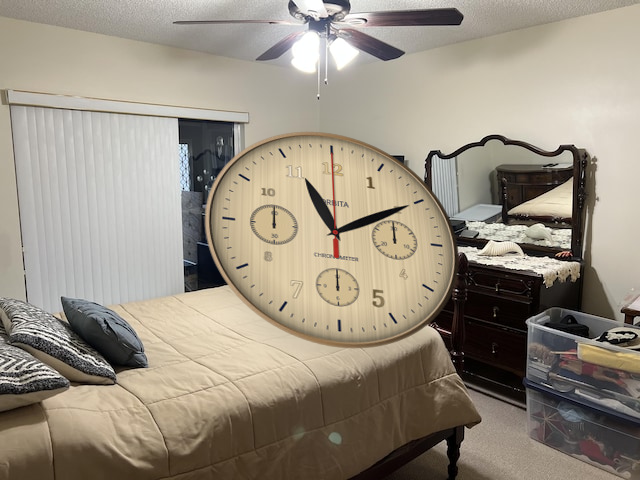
11:10
